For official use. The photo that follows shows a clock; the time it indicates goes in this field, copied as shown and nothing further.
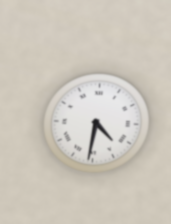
4:31
